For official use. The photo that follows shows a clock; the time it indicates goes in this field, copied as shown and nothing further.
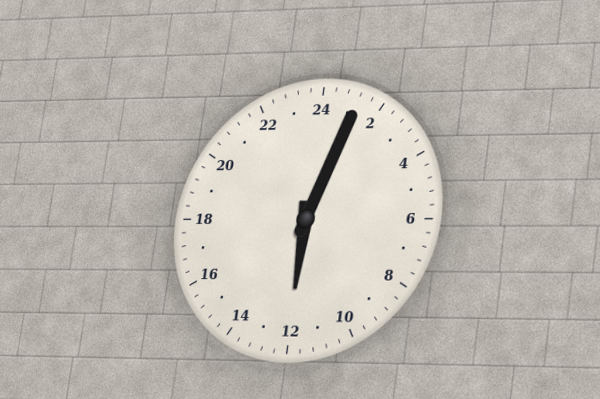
12:03
